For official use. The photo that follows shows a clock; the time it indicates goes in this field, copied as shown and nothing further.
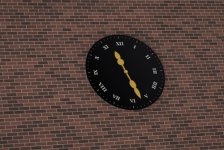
11:27
